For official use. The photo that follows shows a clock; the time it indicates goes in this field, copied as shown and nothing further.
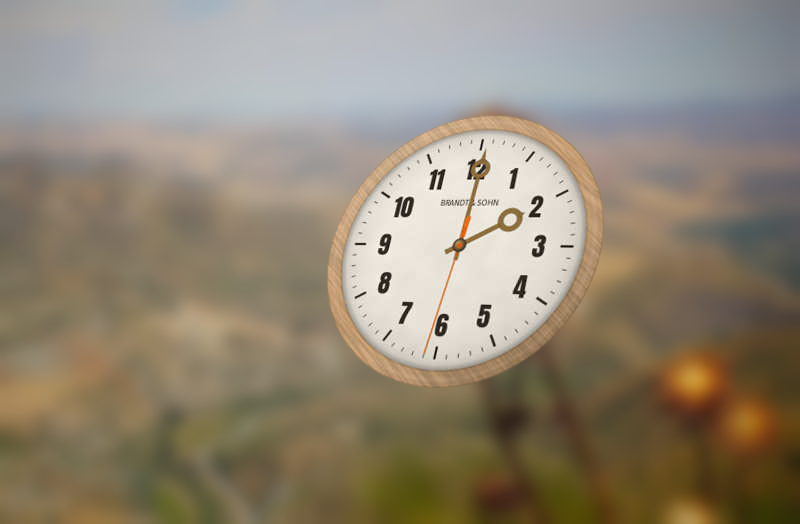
2:00:31
